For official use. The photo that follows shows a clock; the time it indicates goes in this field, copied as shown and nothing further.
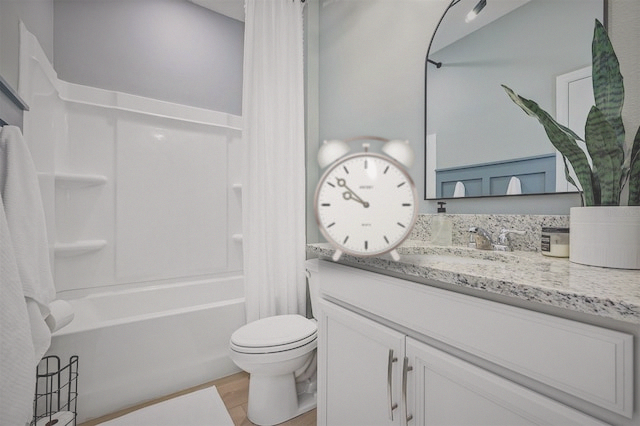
9:52
